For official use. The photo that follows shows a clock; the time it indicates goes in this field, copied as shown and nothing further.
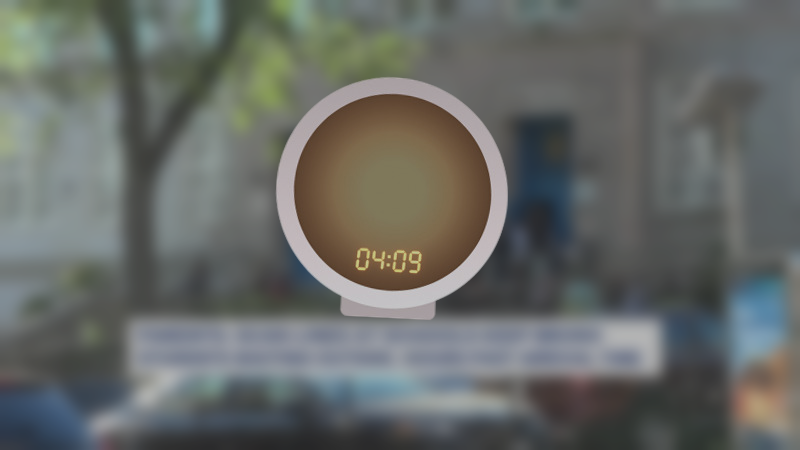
4:09
